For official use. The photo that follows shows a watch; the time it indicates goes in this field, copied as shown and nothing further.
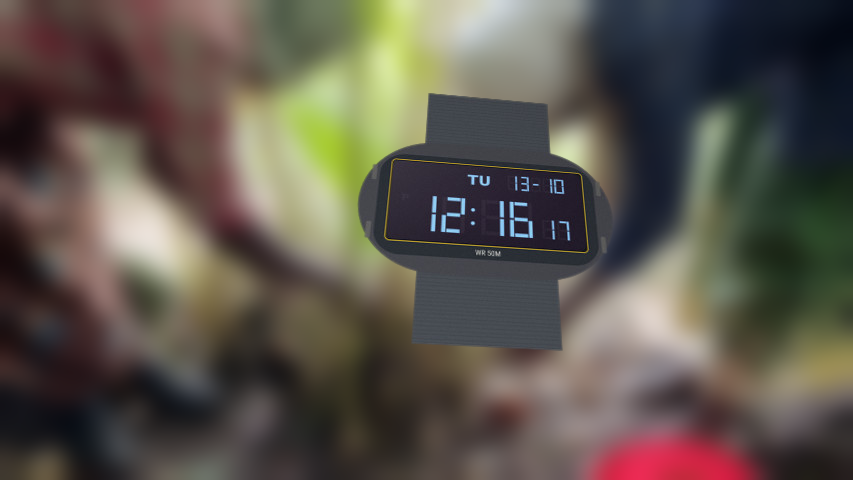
12:16:17
